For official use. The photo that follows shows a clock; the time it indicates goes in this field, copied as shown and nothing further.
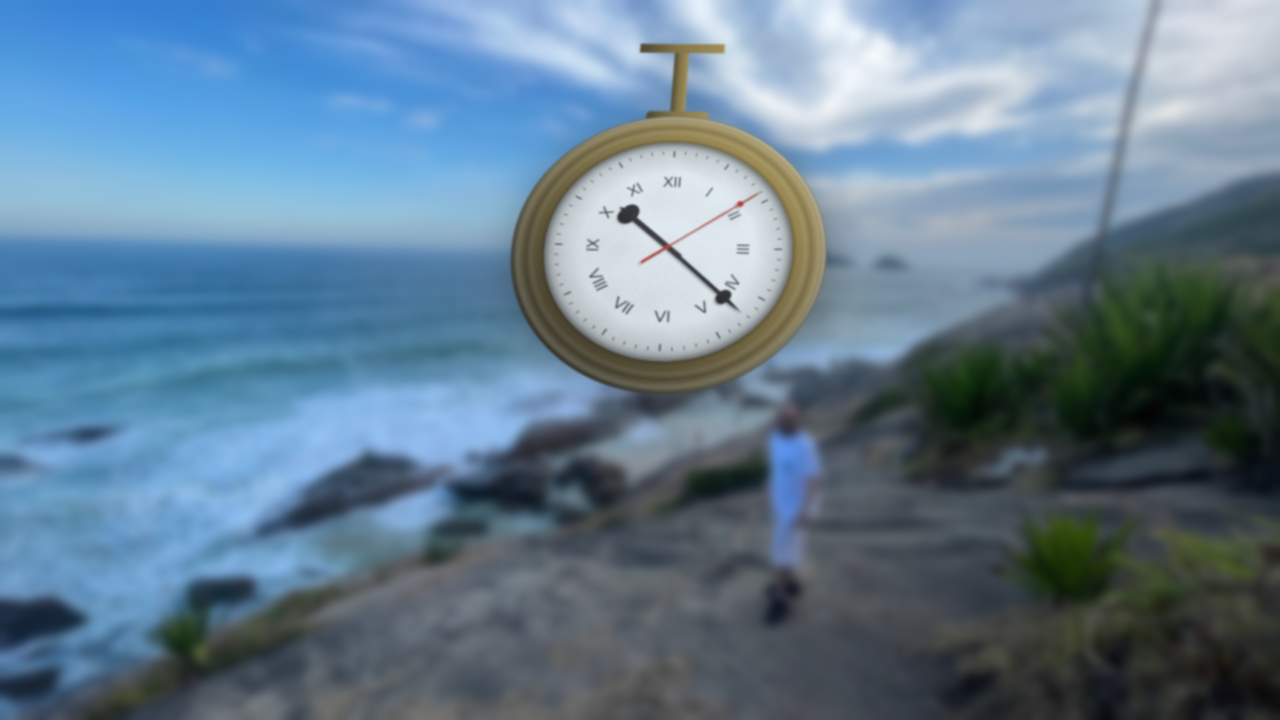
10:22:09
